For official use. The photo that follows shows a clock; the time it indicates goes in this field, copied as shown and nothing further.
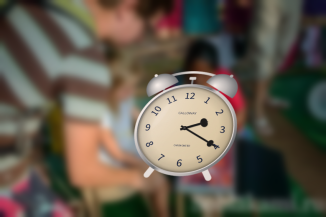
2:20
